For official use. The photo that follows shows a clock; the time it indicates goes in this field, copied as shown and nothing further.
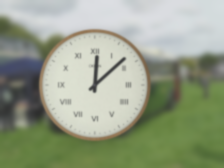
12:08
